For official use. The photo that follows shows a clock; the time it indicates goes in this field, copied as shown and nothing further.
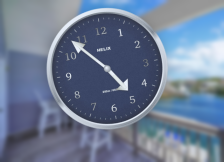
4:53
